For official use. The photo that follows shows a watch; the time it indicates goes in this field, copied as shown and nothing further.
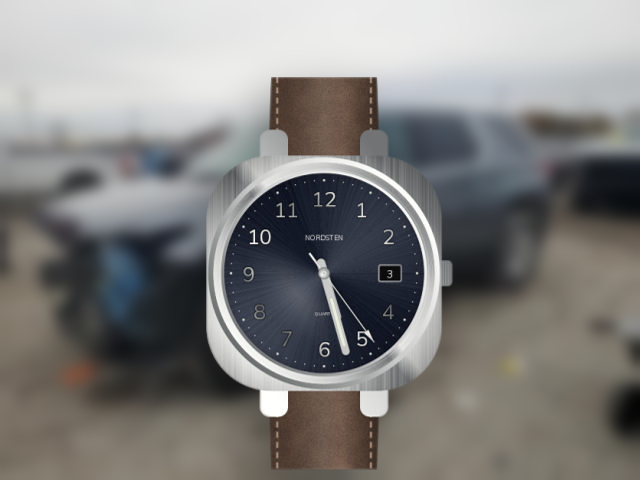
5:27:24
